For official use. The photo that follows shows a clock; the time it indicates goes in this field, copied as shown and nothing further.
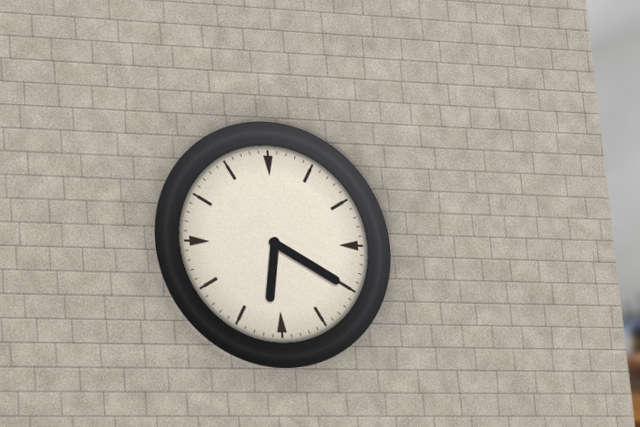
6:20
